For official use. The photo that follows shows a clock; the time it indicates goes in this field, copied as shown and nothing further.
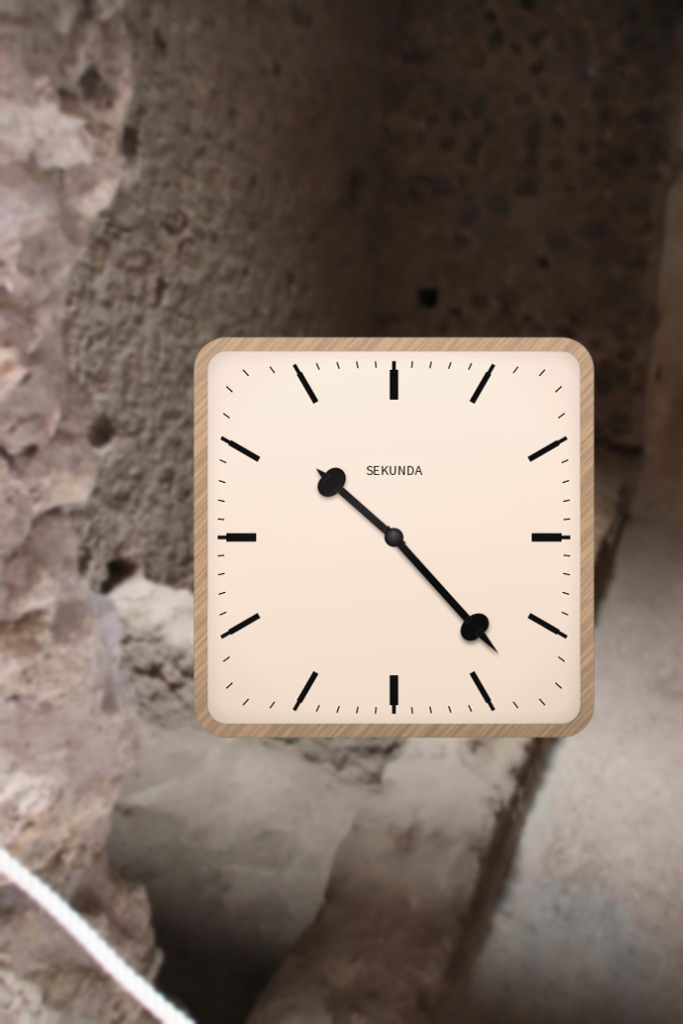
10:23
